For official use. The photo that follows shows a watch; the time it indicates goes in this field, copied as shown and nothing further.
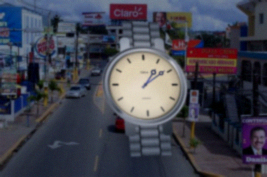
1:09
